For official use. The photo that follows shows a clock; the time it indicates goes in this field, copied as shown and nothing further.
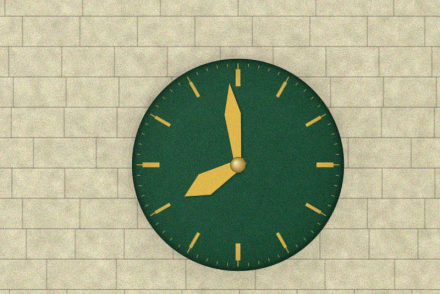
7:59
